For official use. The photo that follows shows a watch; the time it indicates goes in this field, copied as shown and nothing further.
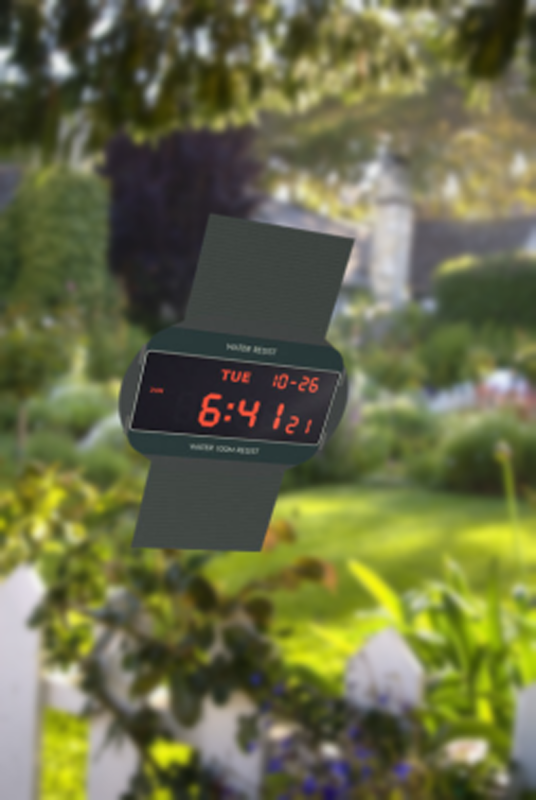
6:41:21
